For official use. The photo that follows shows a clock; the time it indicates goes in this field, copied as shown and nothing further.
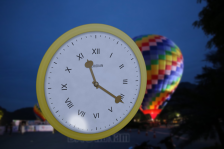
11:21
